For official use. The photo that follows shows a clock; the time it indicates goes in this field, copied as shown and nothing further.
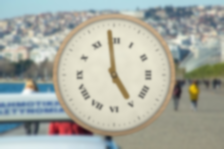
4:59
